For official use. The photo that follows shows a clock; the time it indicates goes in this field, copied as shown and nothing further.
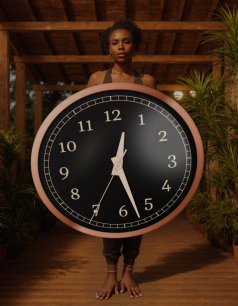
12:27:35
